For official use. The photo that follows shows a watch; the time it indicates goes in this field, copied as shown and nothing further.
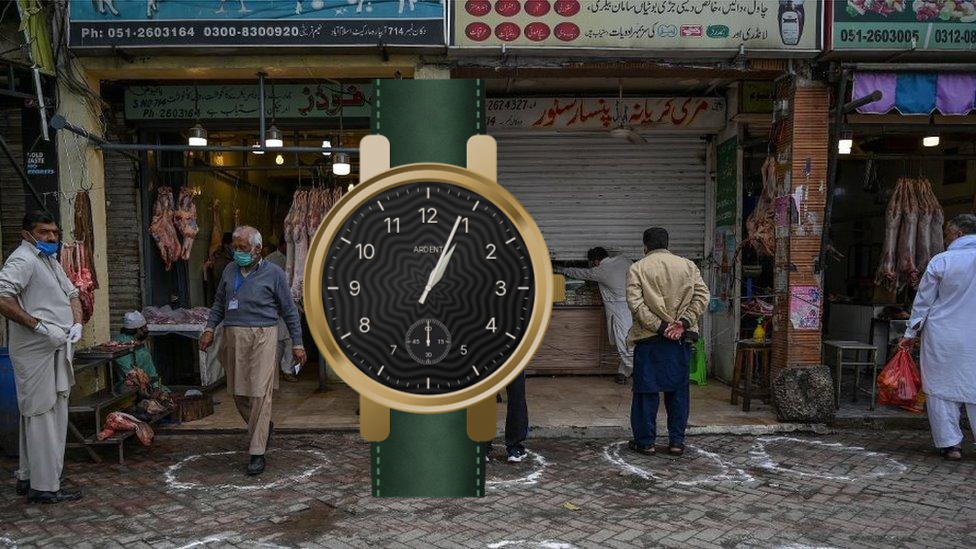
1:04
